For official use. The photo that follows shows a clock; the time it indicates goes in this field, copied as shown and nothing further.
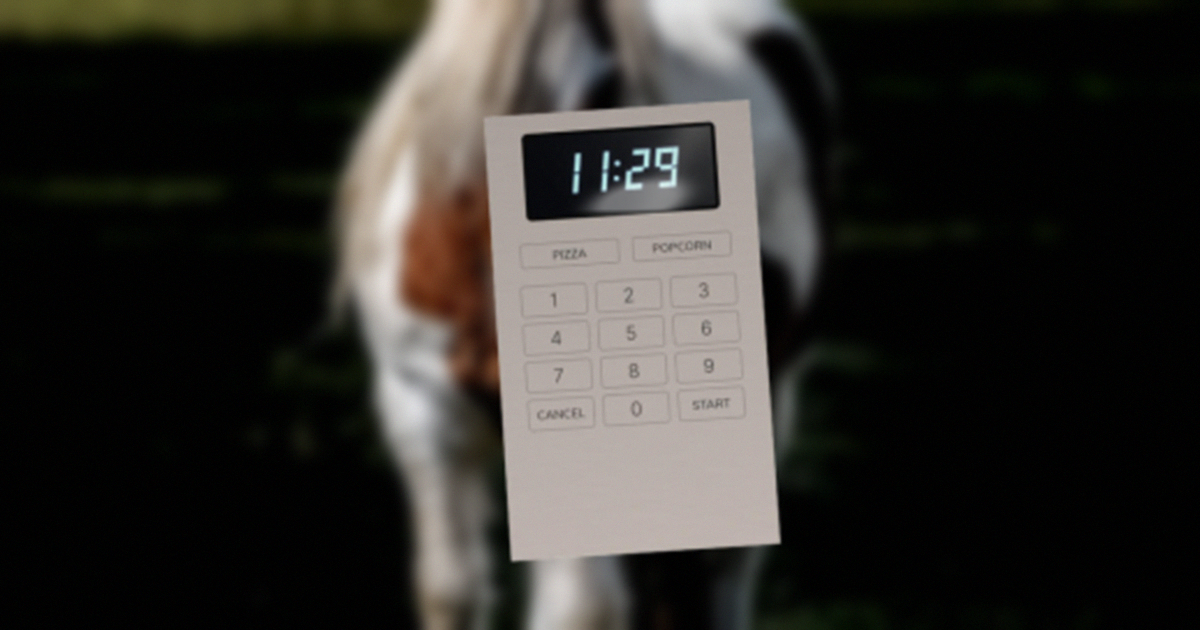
11:29
